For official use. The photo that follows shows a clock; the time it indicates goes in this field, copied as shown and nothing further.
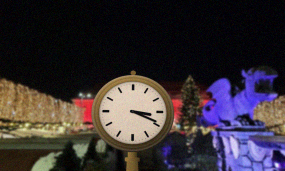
3:19
